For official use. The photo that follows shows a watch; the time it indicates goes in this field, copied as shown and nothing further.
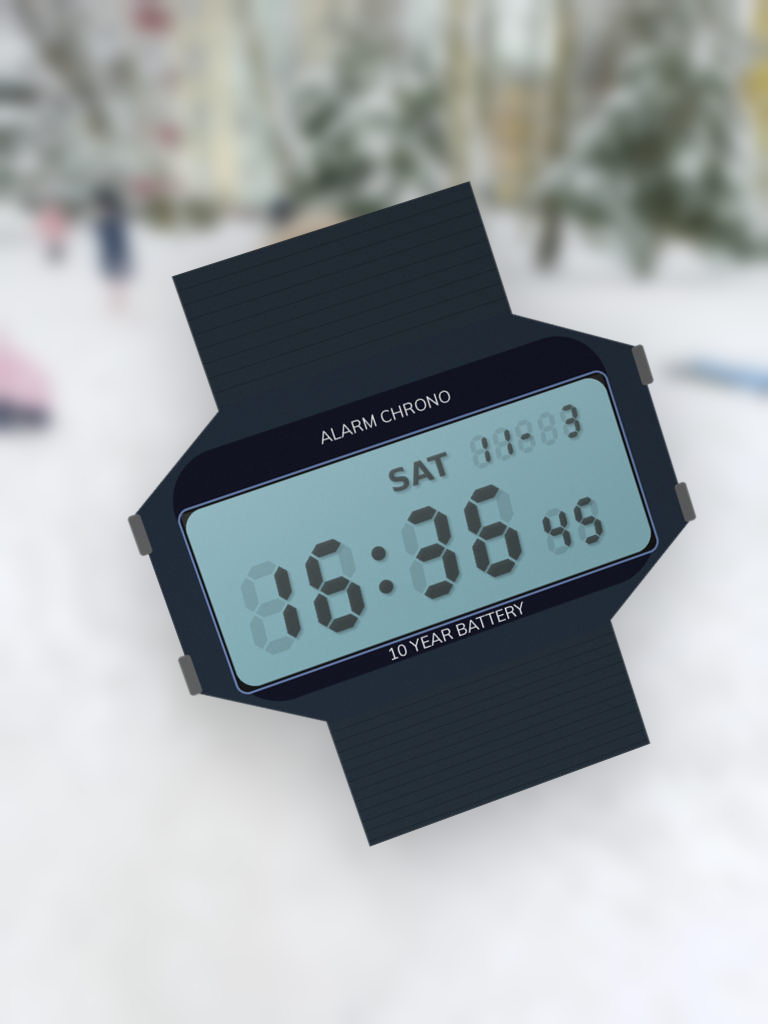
16:36:45
